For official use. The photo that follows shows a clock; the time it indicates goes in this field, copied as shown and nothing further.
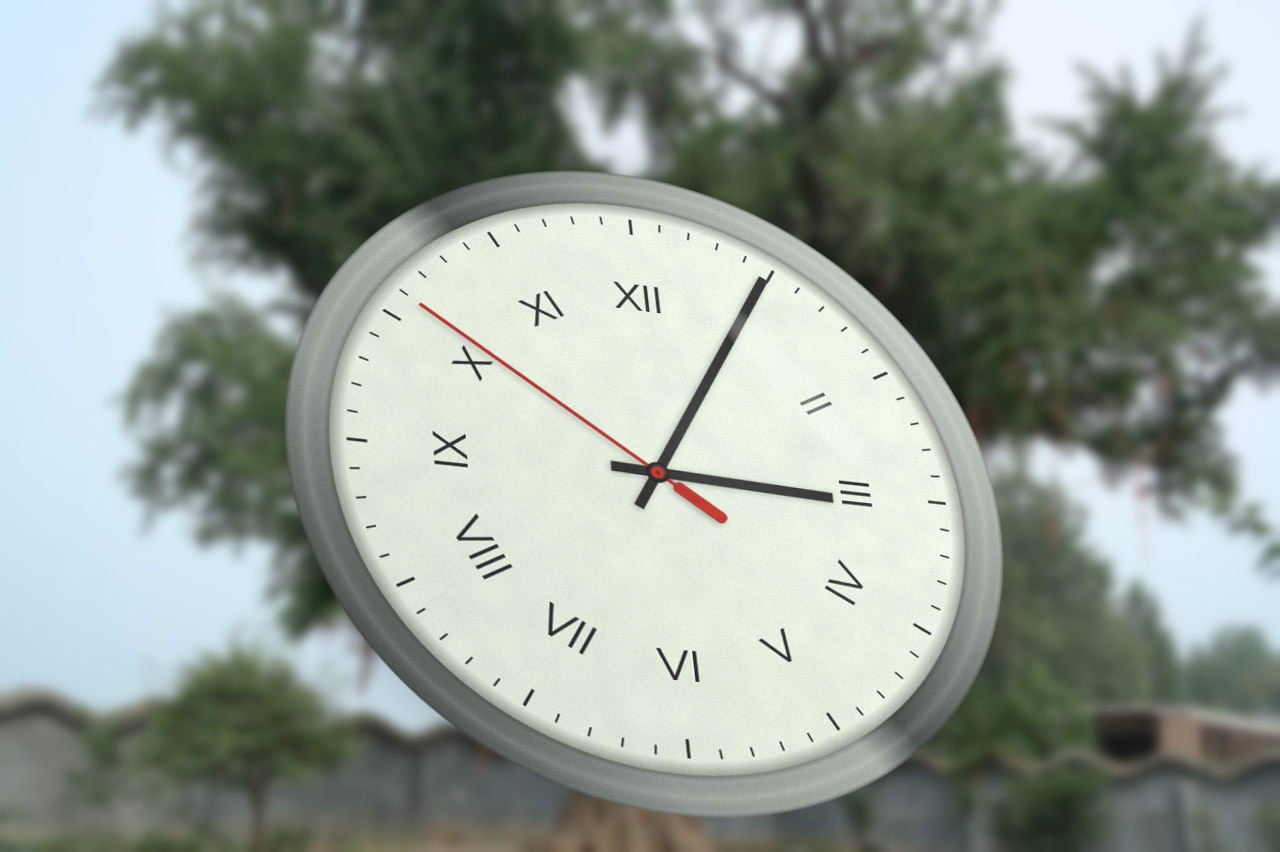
3:04:51
